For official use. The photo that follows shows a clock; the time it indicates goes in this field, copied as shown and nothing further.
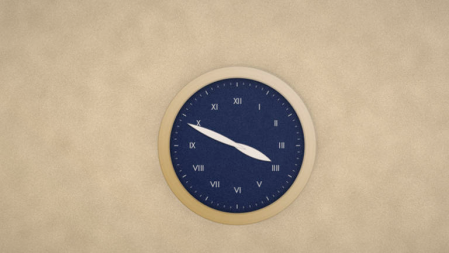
3:49
